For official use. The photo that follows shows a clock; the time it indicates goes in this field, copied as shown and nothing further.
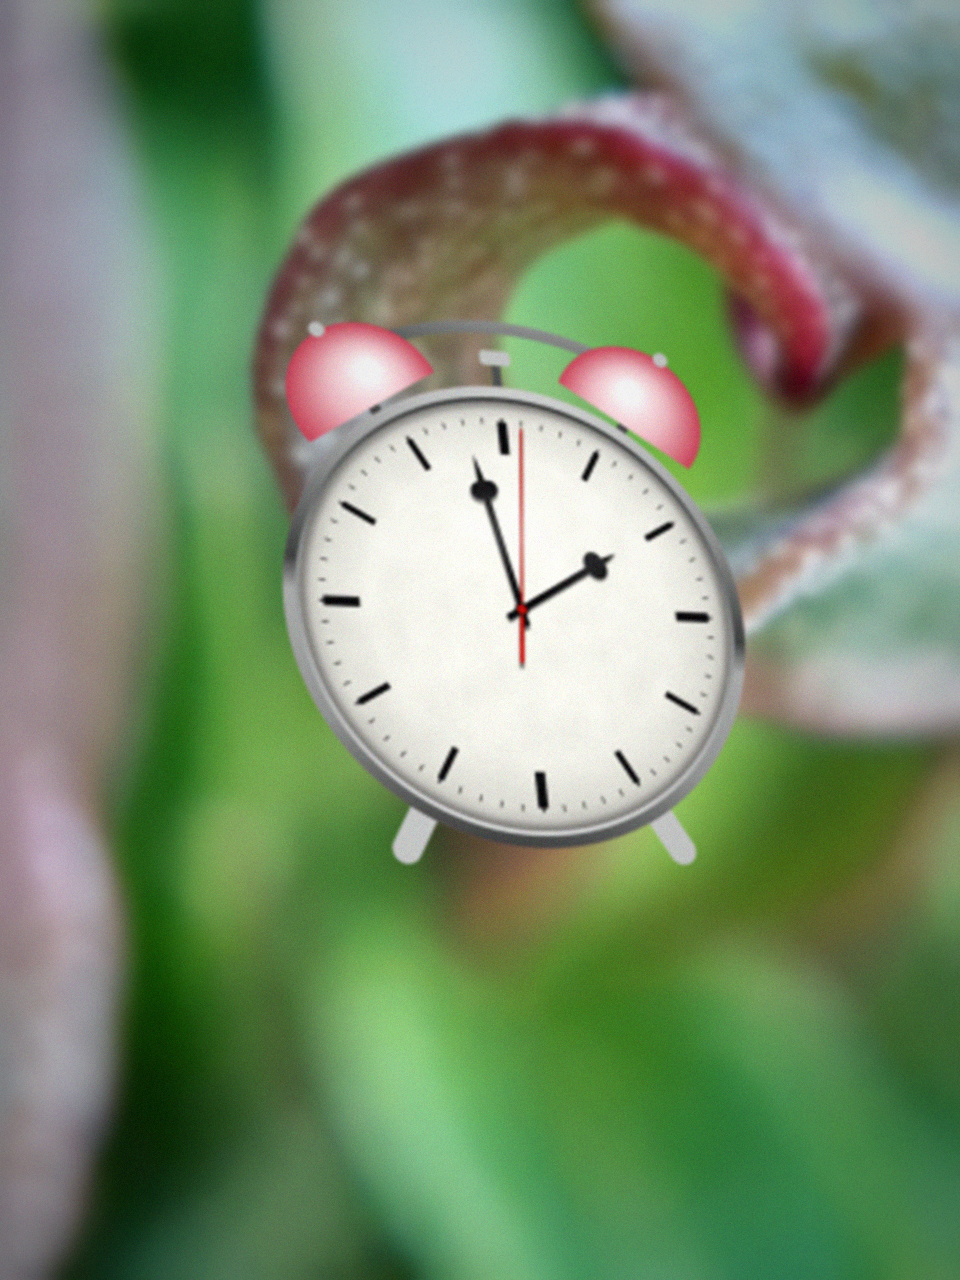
1:58:01
